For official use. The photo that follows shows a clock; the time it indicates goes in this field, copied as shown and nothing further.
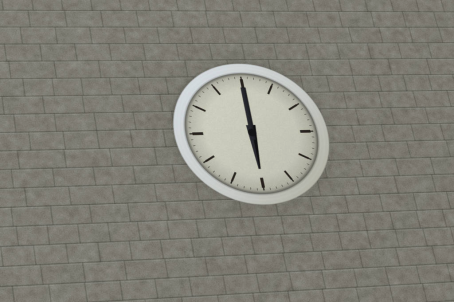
6:00
